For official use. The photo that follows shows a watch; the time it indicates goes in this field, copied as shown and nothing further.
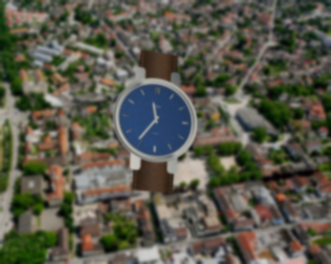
11:36
